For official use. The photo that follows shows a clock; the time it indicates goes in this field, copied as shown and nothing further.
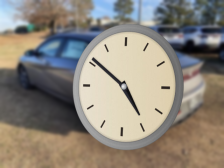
4:51
